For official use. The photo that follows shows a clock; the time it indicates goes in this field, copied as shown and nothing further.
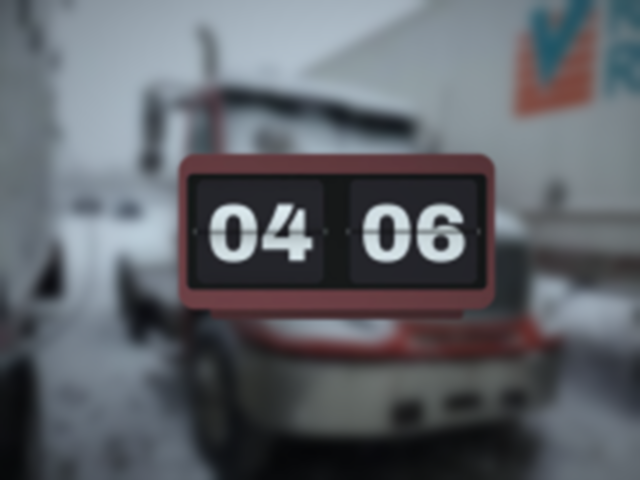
4:06
